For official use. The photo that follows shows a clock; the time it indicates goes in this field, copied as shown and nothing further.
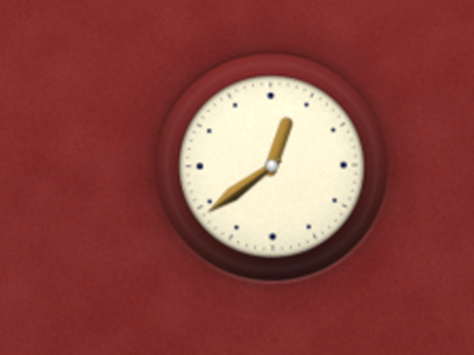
12:39
